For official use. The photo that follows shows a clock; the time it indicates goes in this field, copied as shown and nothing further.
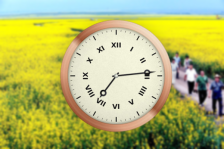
7:14
